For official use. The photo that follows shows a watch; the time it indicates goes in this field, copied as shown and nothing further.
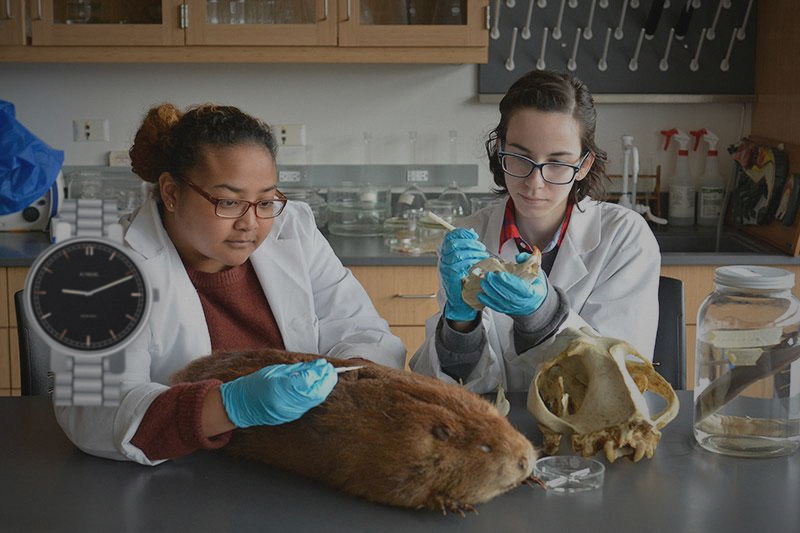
9:11
